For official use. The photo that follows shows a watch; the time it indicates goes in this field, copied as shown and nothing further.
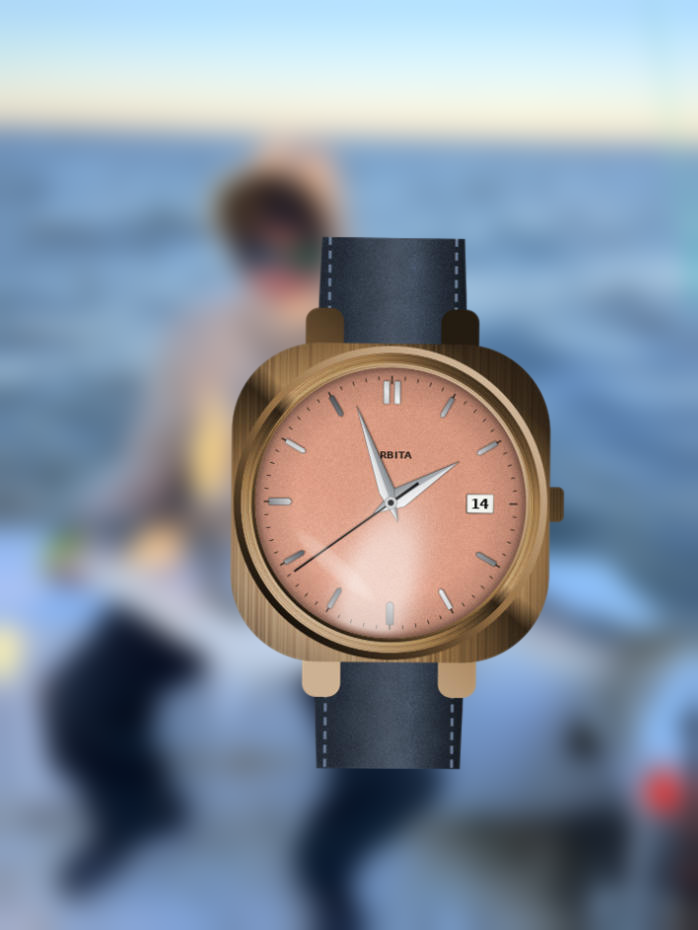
1:56:39
